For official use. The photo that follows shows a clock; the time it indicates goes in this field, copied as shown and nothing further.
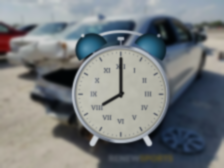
8:00
